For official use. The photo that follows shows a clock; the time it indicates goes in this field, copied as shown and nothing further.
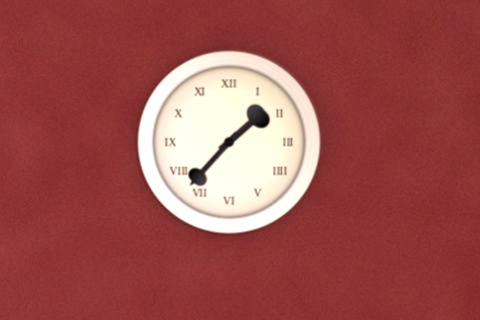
1:37
